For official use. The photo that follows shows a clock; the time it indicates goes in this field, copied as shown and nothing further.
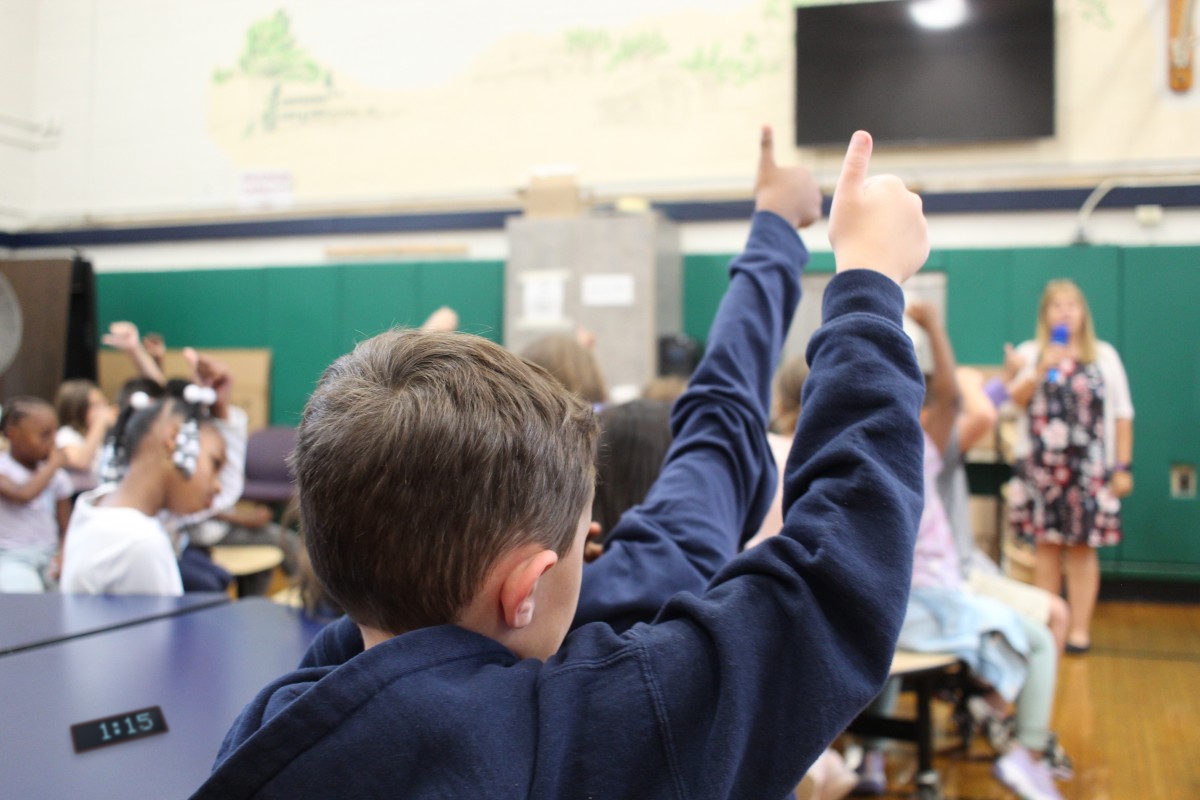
1:15
